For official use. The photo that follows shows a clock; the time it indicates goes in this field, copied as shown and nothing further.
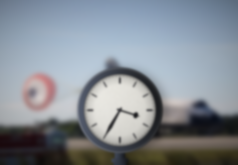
3:35
